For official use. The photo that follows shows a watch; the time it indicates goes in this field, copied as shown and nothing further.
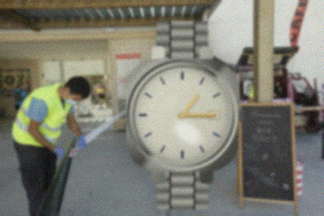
1:15
